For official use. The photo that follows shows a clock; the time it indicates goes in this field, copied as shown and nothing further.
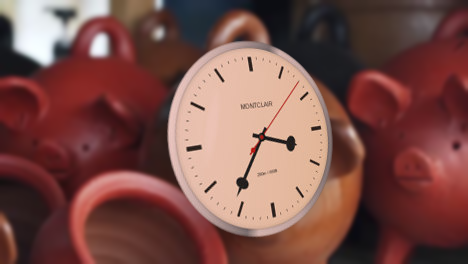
3:36:08
